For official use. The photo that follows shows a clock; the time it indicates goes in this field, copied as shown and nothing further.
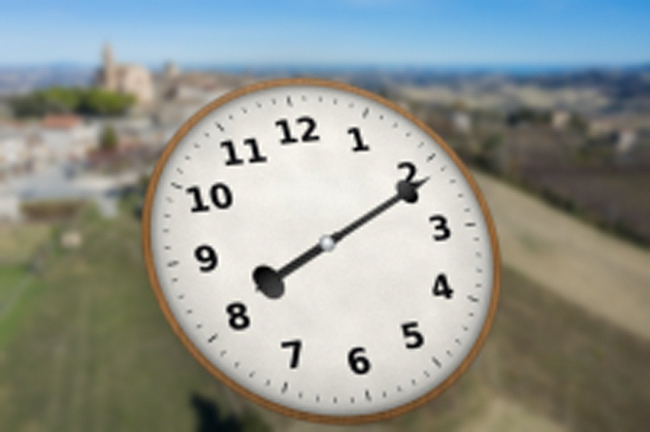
8:11
